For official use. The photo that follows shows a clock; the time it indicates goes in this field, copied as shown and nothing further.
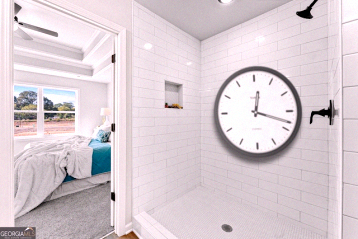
12:18
